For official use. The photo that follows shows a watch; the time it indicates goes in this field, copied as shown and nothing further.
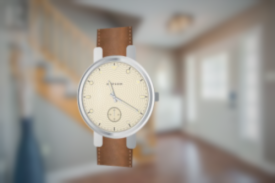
11:20
